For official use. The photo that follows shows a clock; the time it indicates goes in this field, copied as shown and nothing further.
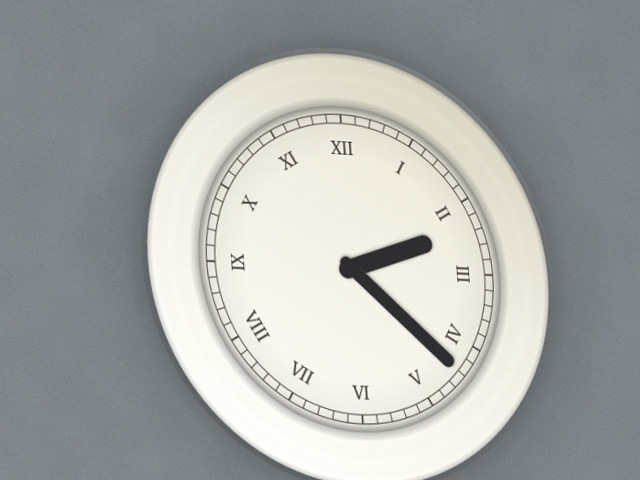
2:22
